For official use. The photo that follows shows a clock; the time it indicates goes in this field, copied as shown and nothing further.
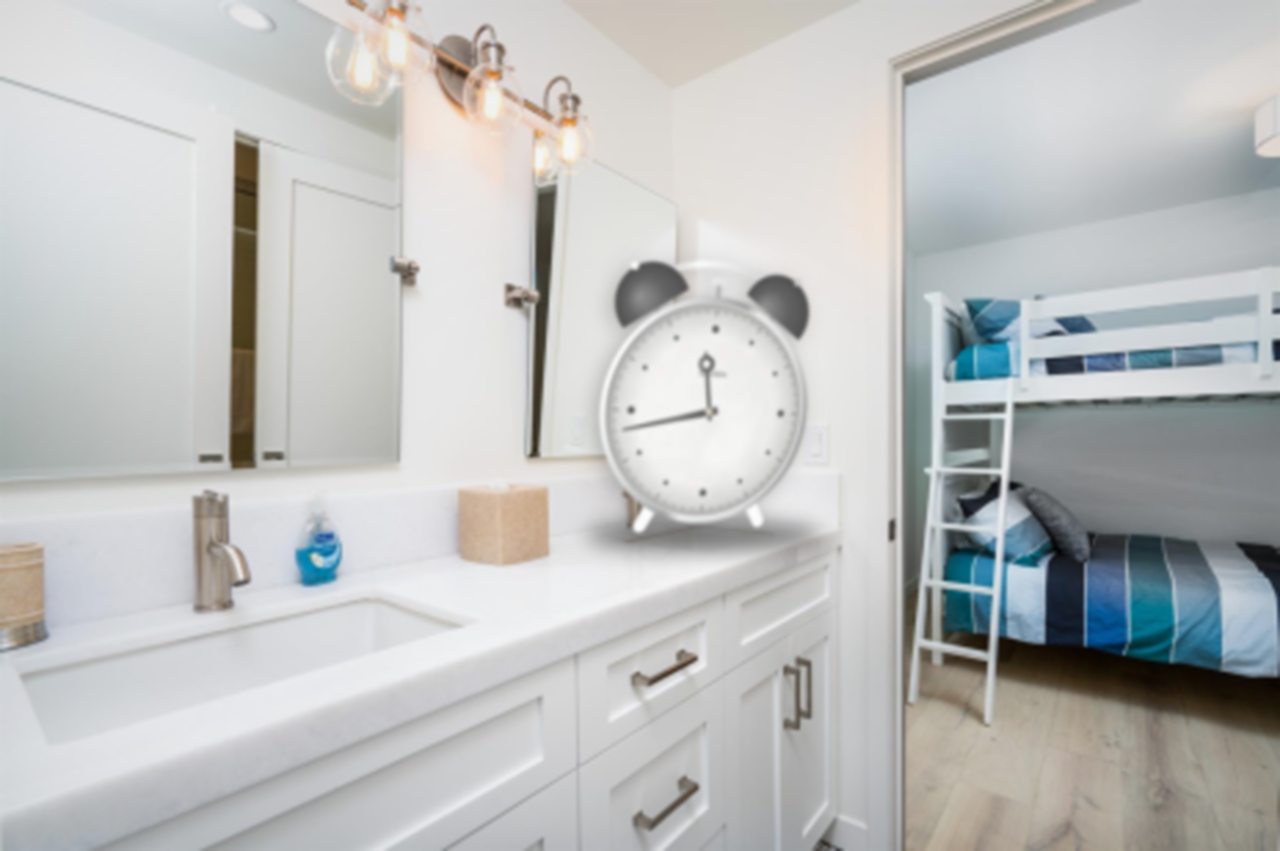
11:43
